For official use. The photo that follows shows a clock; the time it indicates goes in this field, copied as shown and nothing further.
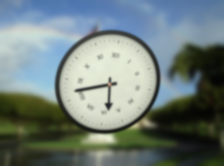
5:42
